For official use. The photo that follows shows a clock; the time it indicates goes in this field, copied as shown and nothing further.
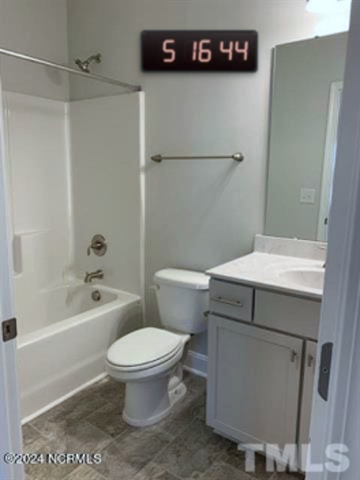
5:16:44
